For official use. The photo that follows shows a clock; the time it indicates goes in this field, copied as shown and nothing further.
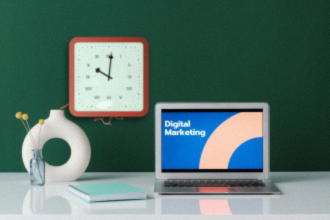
10:01
